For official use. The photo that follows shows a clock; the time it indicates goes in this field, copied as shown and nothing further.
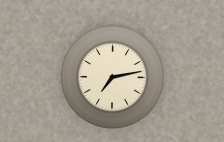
7:13
